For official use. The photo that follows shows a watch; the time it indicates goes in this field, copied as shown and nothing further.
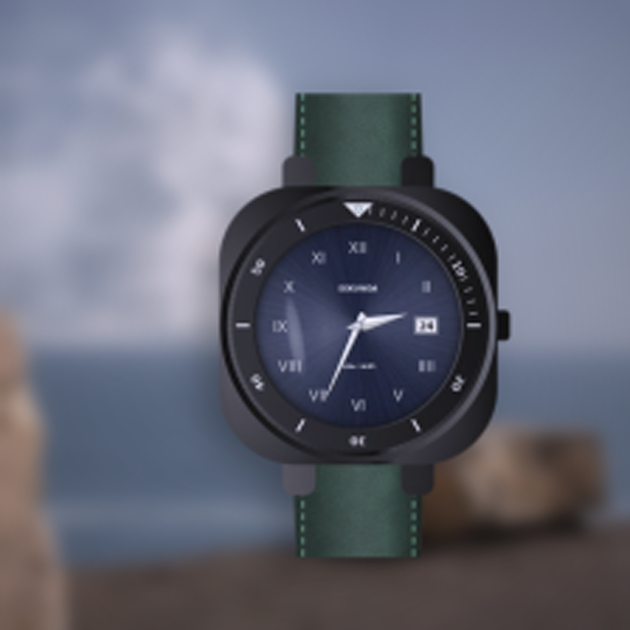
2:34
